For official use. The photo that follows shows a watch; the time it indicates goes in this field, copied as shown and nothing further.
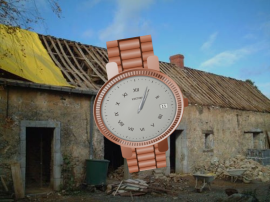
1:04
